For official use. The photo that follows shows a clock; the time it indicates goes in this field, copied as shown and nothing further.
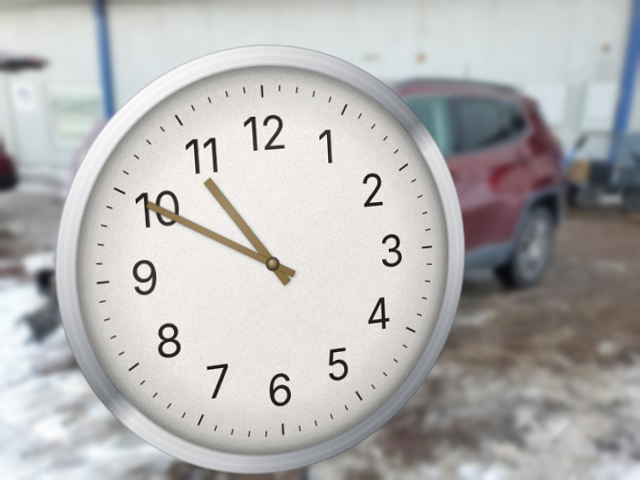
10:50
